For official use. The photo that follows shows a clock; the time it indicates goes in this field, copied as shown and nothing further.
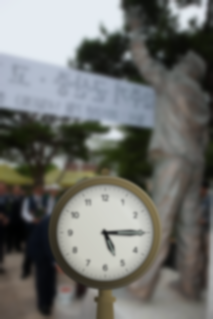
5:15
